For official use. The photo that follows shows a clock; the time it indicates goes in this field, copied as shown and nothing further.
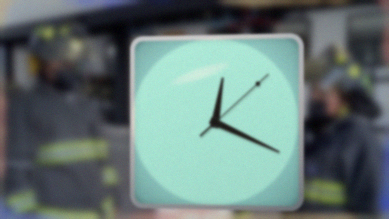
12:19:08
